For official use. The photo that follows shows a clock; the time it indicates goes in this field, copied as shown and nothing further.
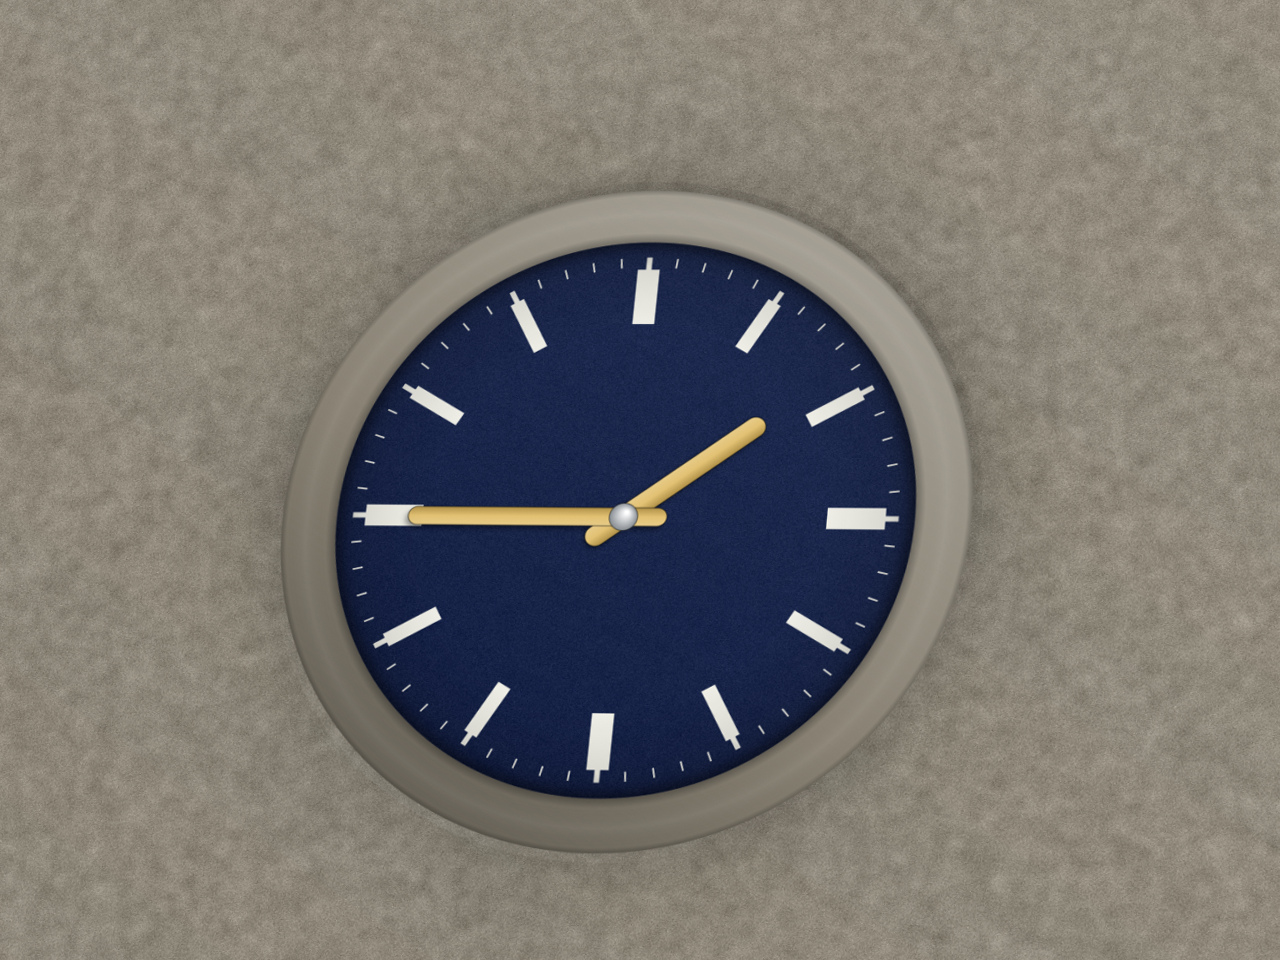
1:45
